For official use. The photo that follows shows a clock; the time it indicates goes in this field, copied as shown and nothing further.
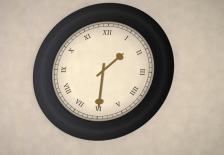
1:30
